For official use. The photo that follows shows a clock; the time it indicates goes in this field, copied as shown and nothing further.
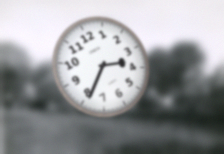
3:39
